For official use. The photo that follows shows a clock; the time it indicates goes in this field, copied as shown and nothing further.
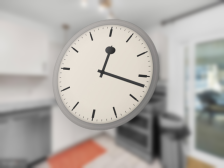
12:17
